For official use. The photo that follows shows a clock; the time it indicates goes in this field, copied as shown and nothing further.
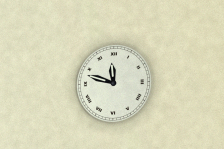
11:48
